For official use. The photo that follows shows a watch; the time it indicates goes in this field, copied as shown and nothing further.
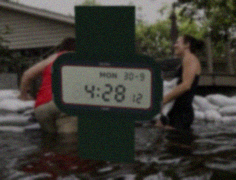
4:28
